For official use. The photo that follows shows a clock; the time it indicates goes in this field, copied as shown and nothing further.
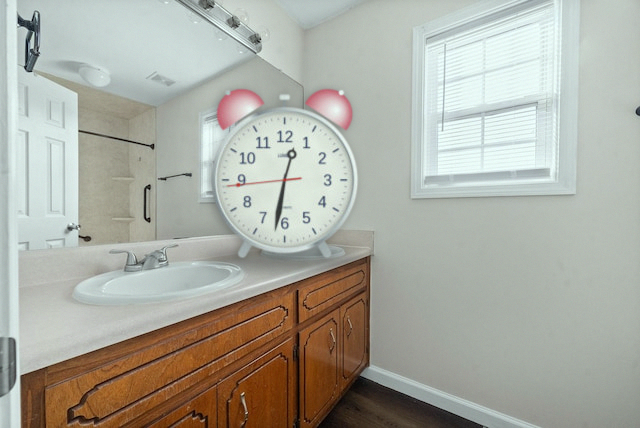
12:31:44
